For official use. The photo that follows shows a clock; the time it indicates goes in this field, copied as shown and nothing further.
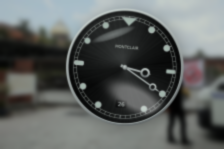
3:20
